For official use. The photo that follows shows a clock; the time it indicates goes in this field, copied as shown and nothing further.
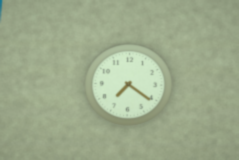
7:21
